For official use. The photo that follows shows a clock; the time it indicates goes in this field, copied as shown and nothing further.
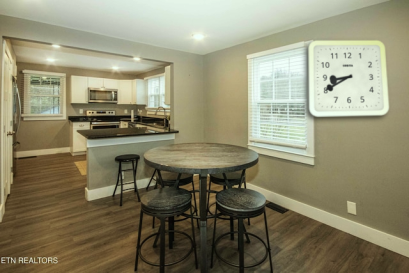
8:40
